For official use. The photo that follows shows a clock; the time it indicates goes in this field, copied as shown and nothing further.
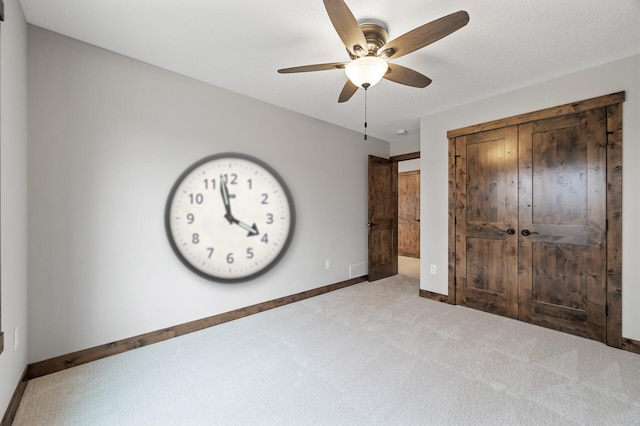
3:58
